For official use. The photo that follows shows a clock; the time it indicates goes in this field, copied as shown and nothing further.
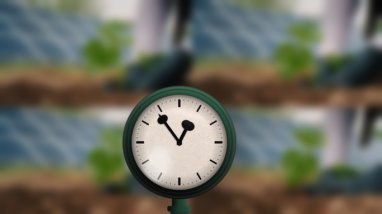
12:54
